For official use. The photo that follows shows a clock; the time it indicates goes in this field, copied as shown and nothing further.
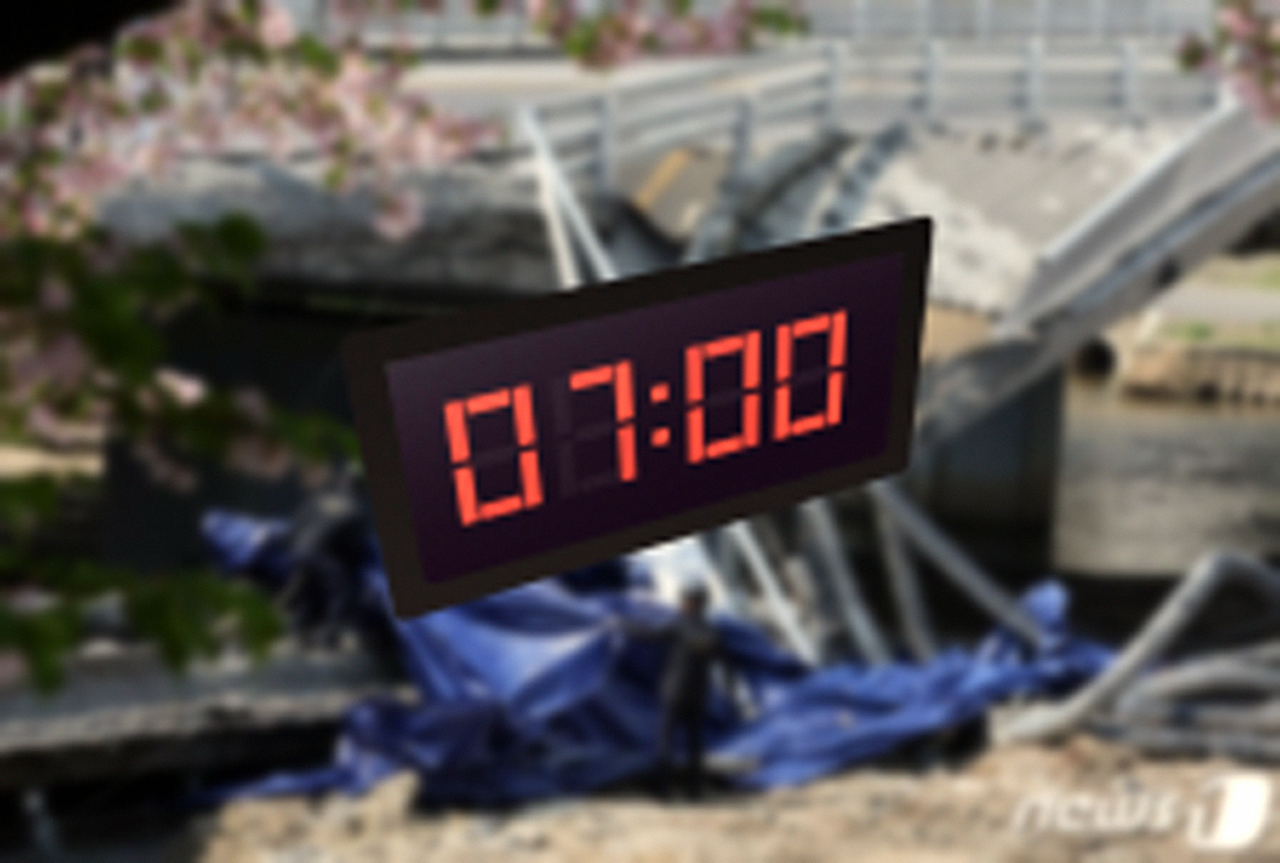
7:00
